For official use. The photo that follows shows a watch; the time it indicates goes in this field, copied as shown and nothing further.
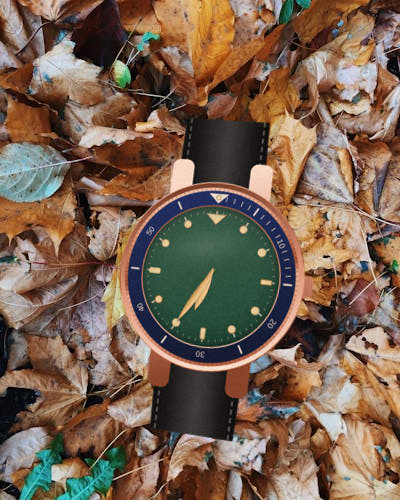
6:35
